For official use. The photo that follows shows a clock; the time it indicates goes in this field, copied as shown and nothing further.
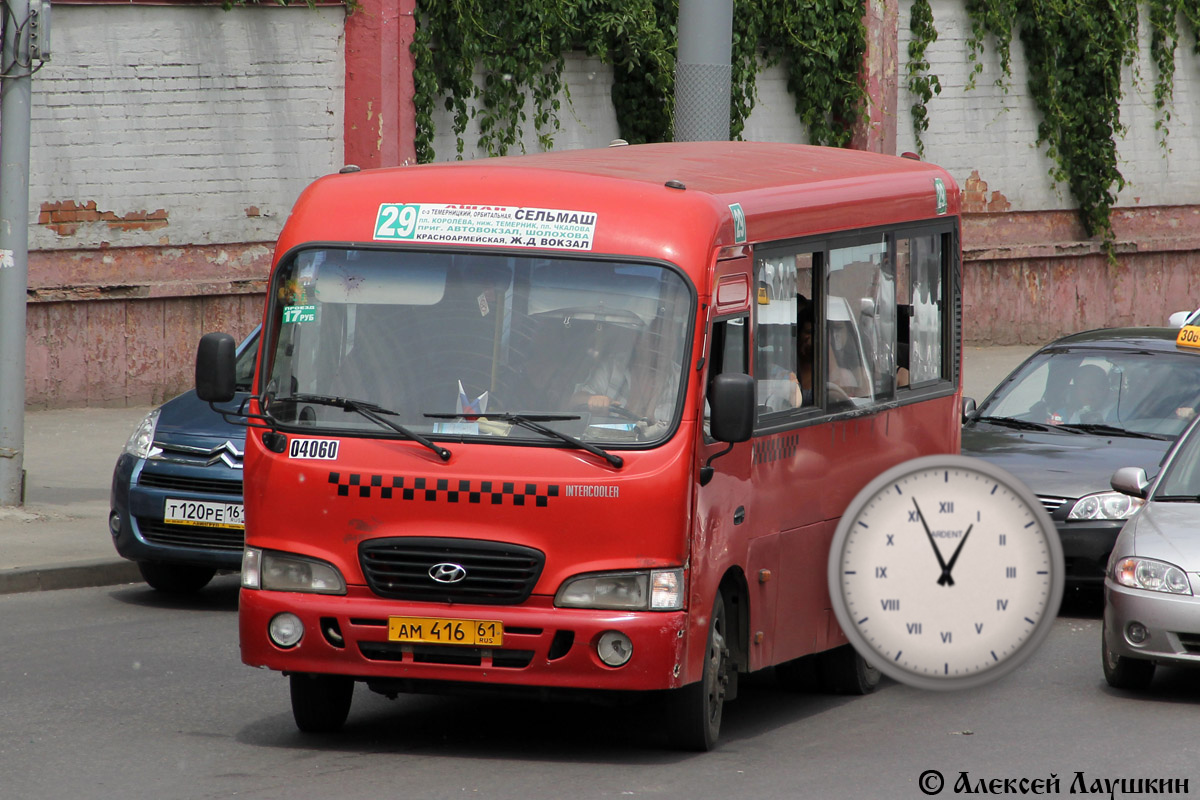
12:56
